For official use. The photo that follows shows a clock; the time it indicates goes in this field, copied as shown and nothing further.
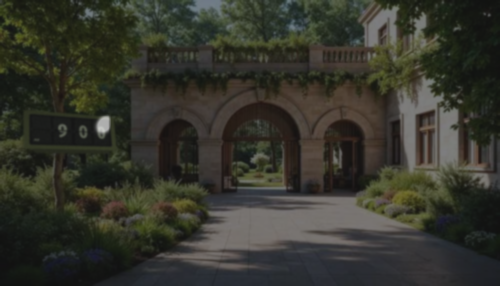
9:00
